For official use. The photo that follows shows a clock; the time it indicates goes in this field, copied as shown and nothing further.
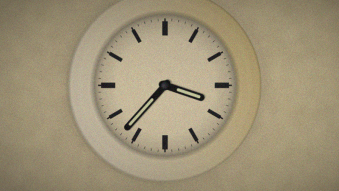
3:37
